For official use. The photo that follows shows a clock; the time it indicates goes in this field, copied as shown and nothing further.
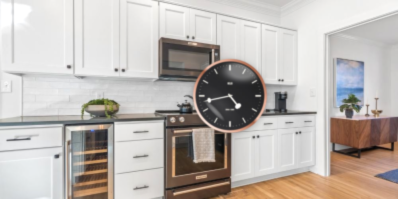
4:43
